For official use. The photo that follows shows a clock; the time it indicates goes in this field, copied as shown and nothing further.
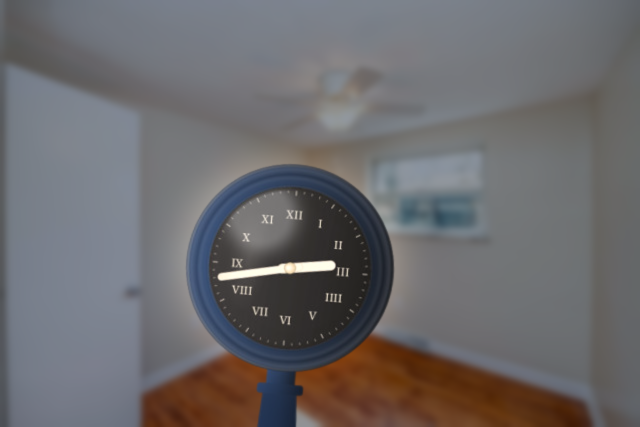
2:43
